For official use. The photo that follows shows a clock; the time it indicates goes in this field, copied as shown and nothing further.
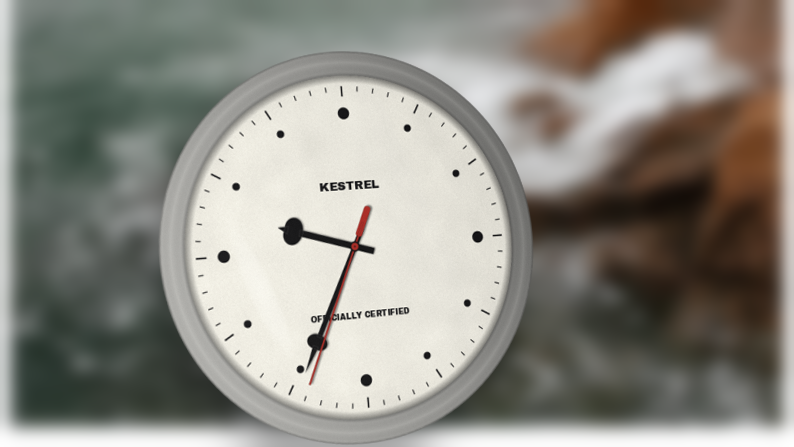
9:34:34
